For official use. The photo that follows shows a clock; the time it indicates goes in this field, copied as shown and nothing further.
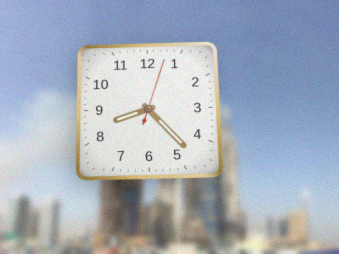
8:23:03
